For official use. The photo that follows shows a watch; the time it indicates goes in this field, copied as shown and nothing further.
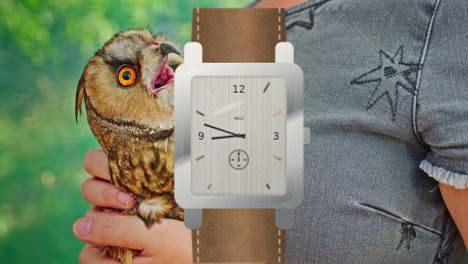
8:48
